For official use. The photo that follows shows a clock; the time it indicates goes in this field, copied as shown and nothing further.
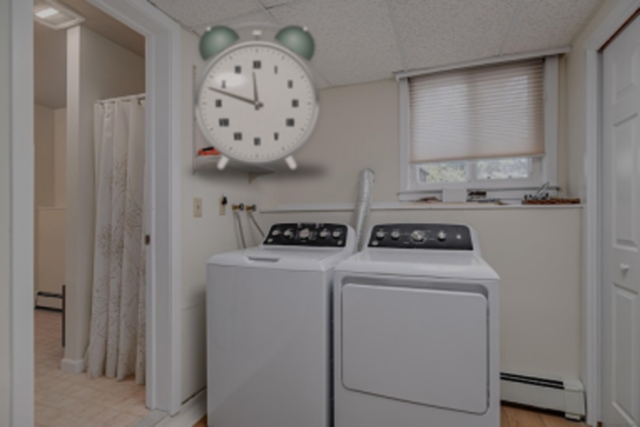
11:48
